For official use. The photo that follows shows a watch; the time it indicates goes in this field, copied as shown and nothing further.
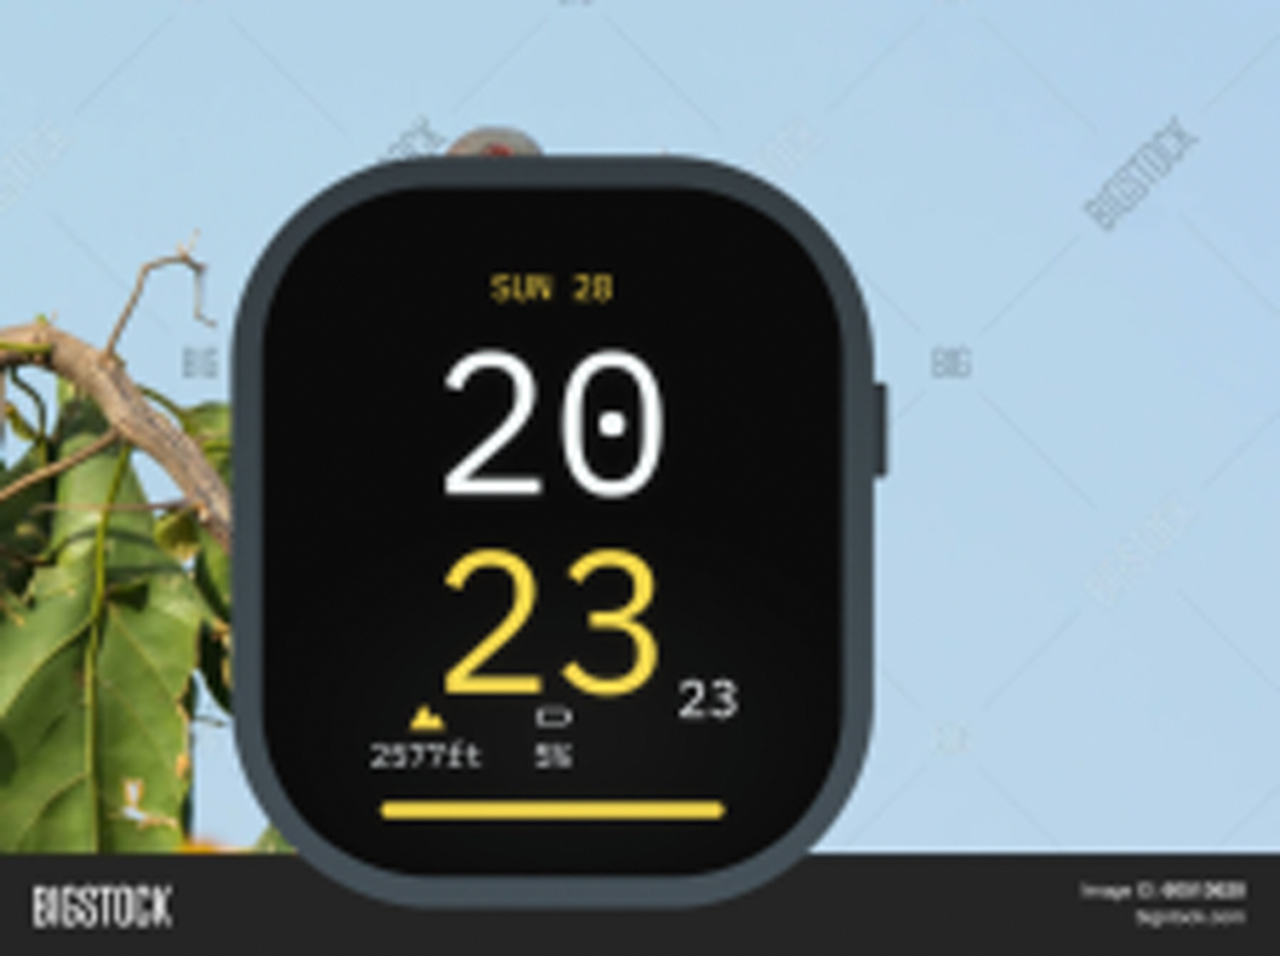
20:23:23
